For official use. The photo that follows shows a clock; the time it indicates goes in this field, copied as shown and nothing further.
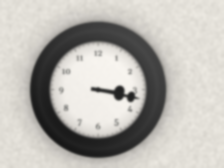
3:17
